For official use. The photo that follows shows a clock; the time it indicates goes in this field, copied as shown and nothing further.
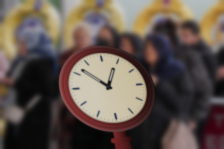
12:52
